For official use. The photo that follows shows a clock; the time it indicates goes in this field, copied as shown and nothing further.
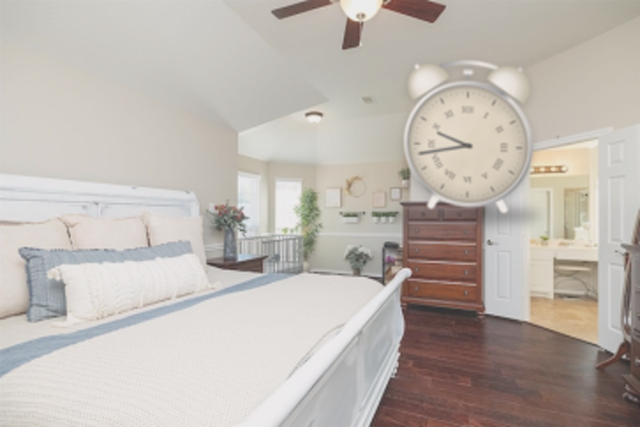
9:43
